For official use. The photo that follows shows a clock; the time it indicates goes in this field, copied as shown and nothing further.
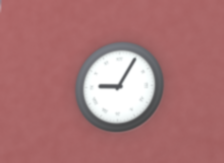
9:05
